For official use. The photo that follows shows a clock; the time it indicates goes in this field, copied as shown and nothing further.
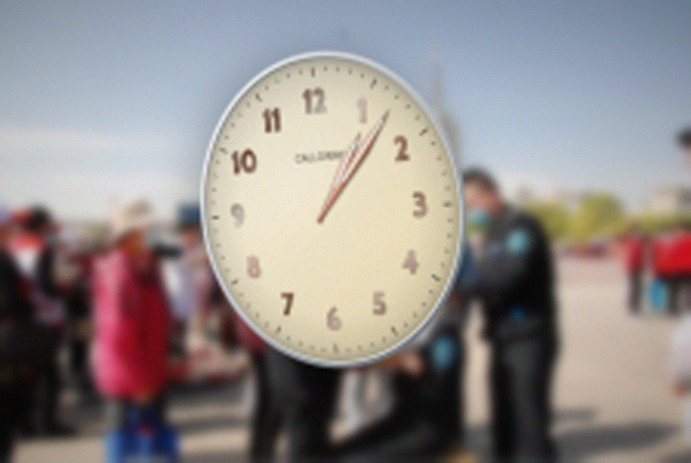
1:07
